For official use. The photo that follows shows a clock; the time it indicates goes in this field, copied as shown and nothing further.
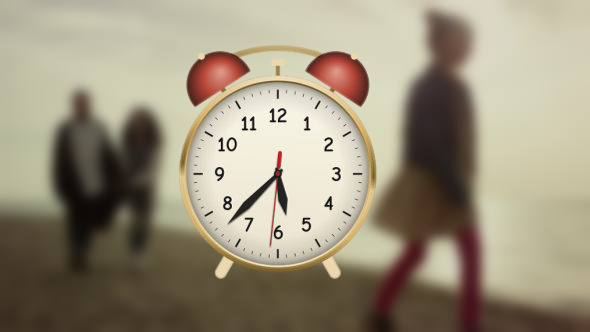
5:37:31
